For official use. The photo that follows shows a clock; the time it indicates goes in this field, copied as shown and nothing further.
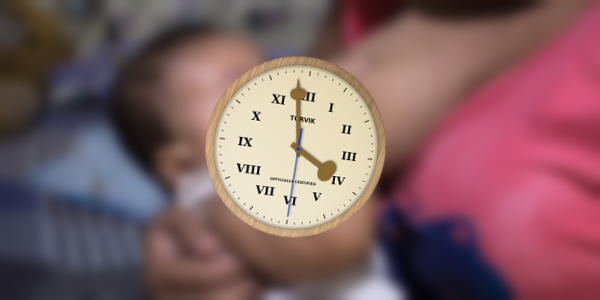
3:58:30
